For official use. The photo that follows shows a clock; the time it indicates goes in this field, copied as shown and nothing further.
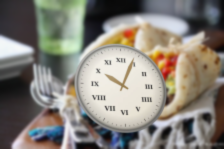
10:04
